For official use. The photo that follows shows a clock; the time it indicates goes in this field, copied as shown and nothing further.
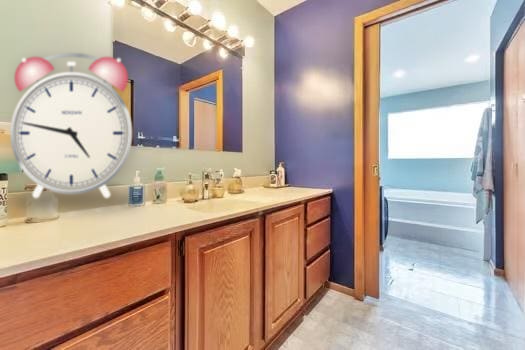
4:47
